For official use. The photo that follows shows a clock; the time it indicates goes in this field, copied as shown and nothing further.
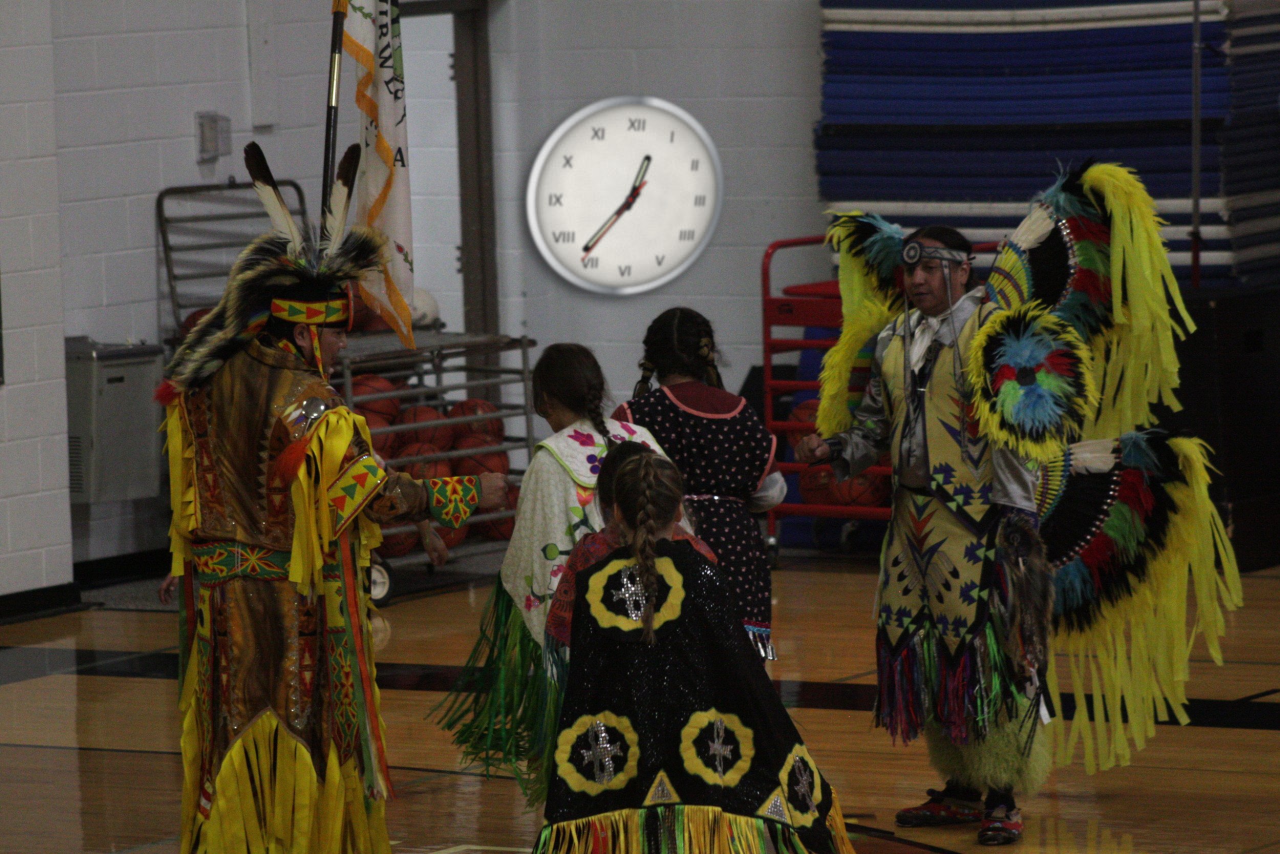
12:36:36
